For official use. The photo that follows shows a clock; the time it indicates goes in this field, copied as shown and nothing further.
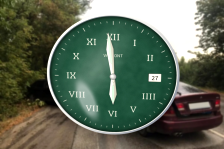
5:59
